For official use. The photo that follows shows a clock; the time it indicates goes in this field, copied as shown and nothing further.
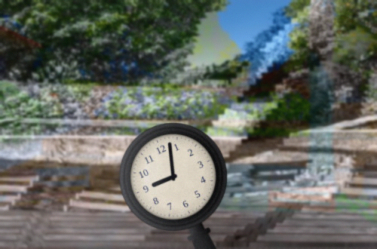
9:03
